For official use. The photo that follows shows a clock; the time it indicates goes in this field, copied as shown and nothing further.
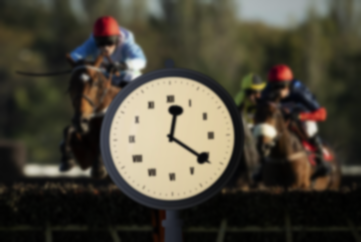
12:21
